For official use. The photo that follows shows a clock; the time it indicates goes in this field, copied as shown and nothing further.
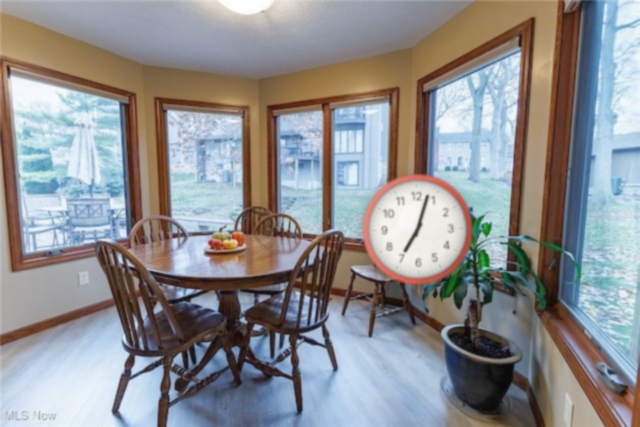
7:03
